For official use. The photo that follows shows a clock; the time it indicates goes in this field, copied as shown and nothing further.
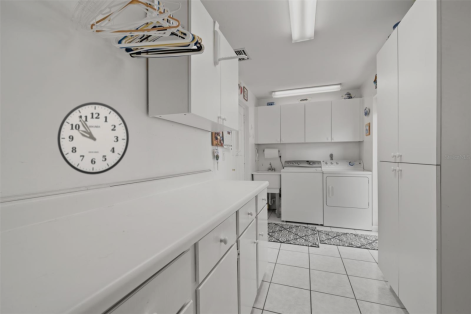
9:54
